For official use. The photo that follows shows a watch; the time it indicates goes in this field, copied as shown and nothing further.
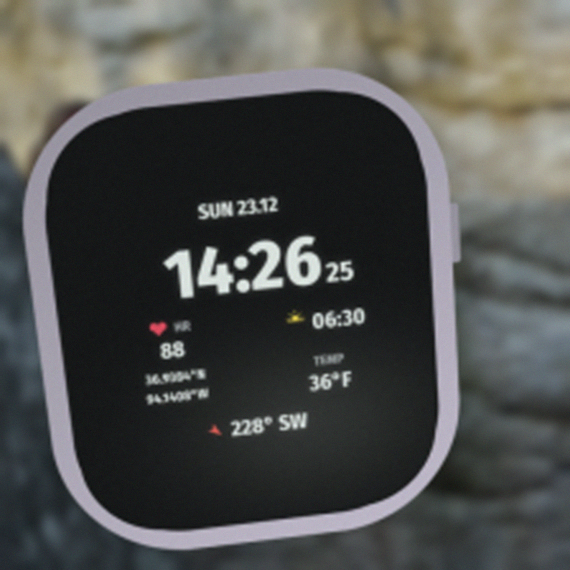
14:26:25
